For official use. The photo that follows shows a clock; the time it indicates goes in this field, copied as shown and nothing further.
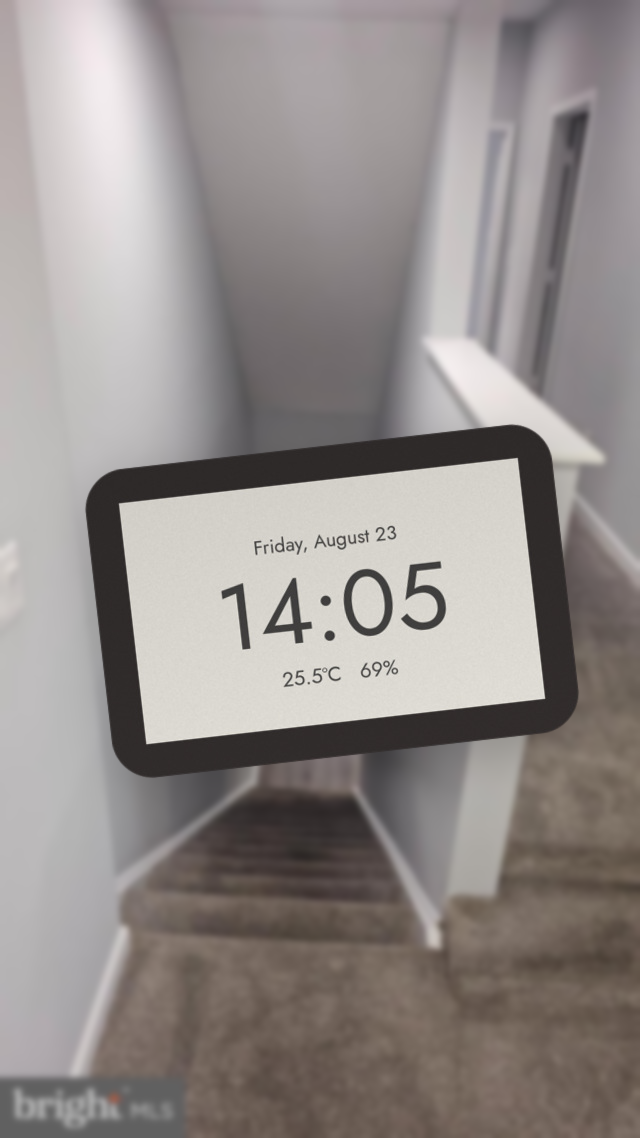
14:05
